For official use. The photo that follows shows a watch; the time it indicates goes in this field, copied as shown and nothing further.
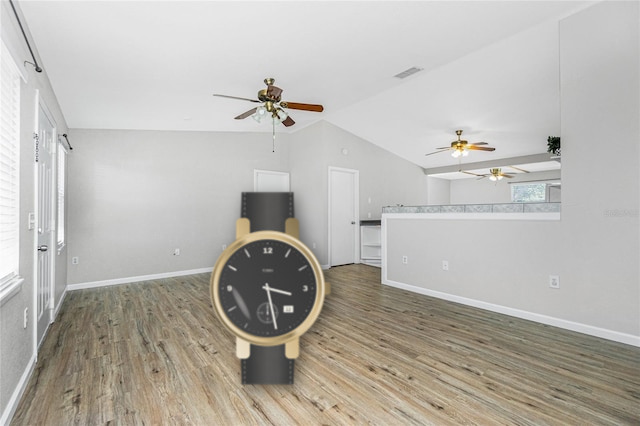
3:28
